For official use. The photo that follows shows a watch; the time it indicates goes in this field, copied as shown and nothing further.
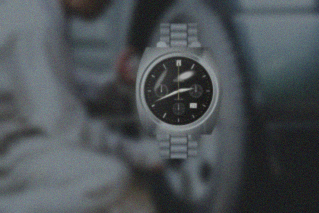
2:41
